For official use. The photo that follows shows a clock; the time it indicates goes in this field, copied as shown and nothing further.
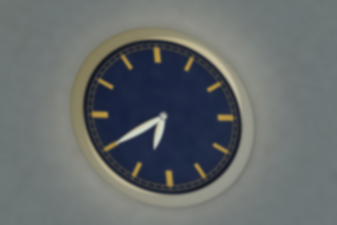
6:40
